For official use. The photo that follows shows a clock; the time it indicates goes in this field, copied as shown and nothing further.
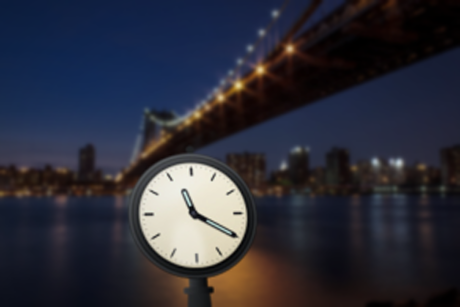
11:20
